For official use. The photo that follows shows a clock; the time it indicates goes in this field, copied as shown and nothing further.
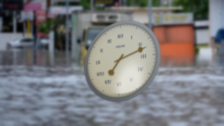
7:12
